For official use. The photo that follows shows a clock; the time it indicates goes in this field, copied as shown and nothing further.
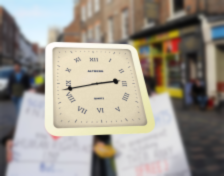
2:43
